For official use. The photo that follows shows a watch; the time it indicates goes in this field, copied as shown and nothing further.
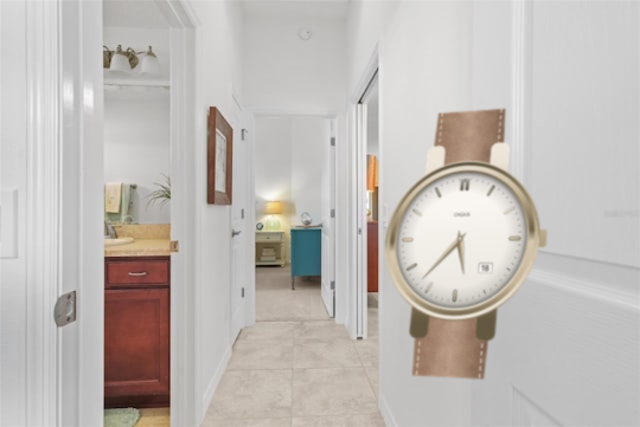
5:37
